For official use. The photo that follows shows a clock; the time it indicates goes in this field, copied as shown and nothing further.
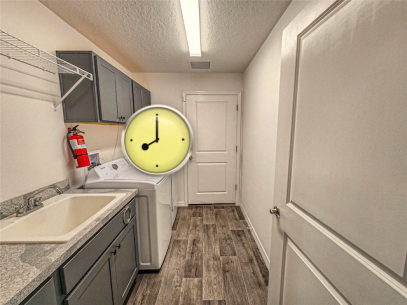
8:00
